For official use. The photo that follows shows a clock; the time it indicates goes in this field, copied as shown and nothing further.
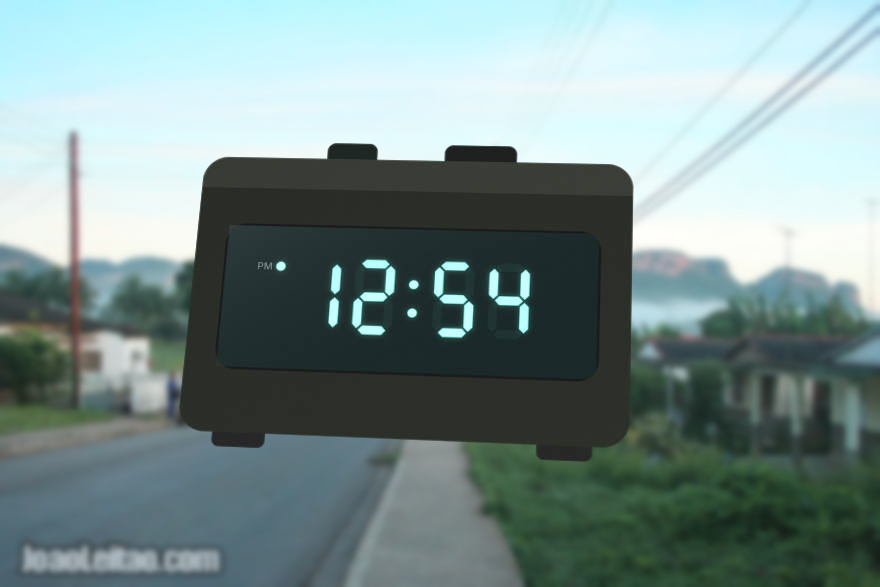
12:54
